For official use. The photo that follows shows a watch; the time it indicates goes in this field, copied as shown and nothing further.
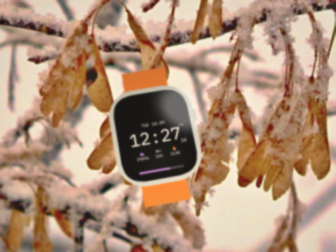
12:27
